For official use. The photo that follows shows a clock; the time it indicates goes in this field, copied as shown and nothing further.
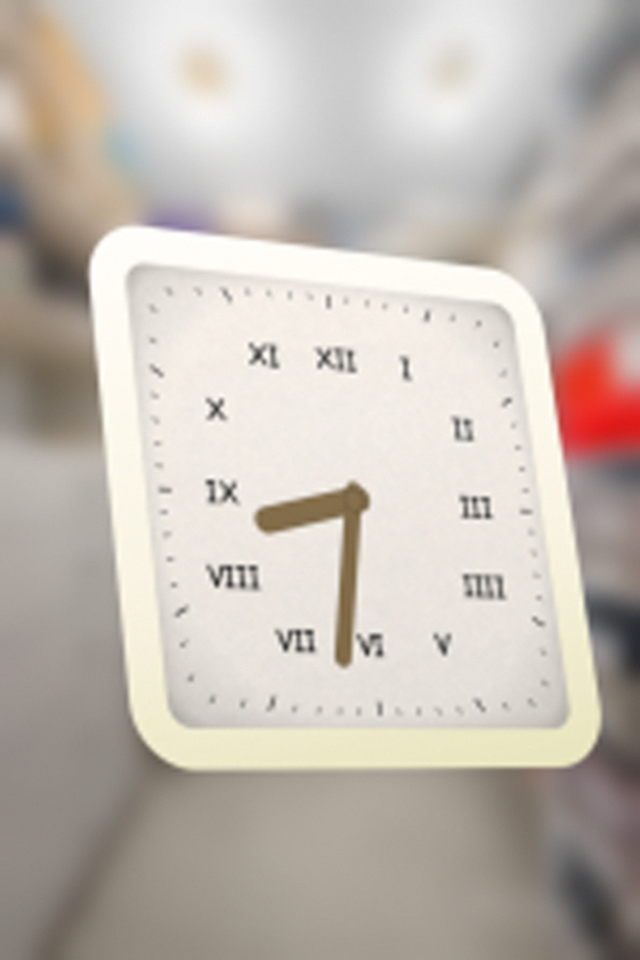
8:32
